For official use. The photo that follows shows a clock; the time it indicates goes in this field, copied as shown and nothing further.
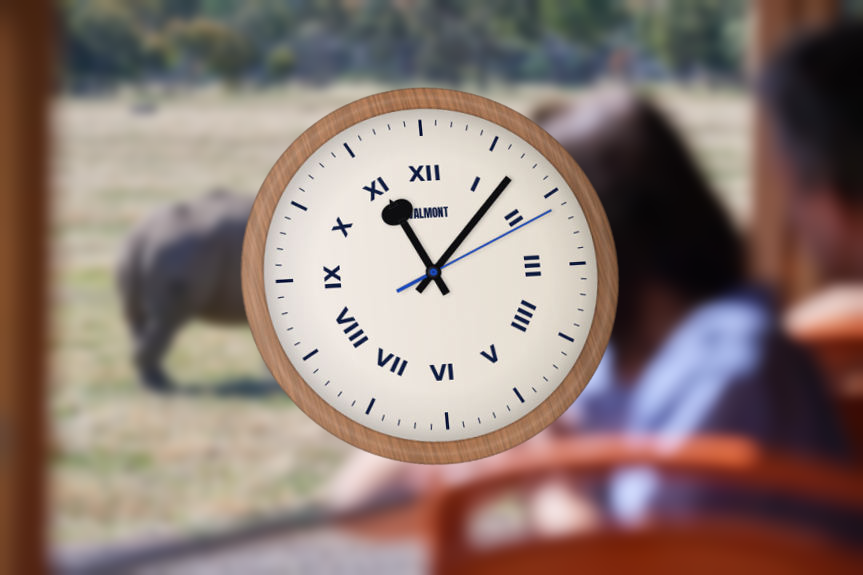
11:07:11
